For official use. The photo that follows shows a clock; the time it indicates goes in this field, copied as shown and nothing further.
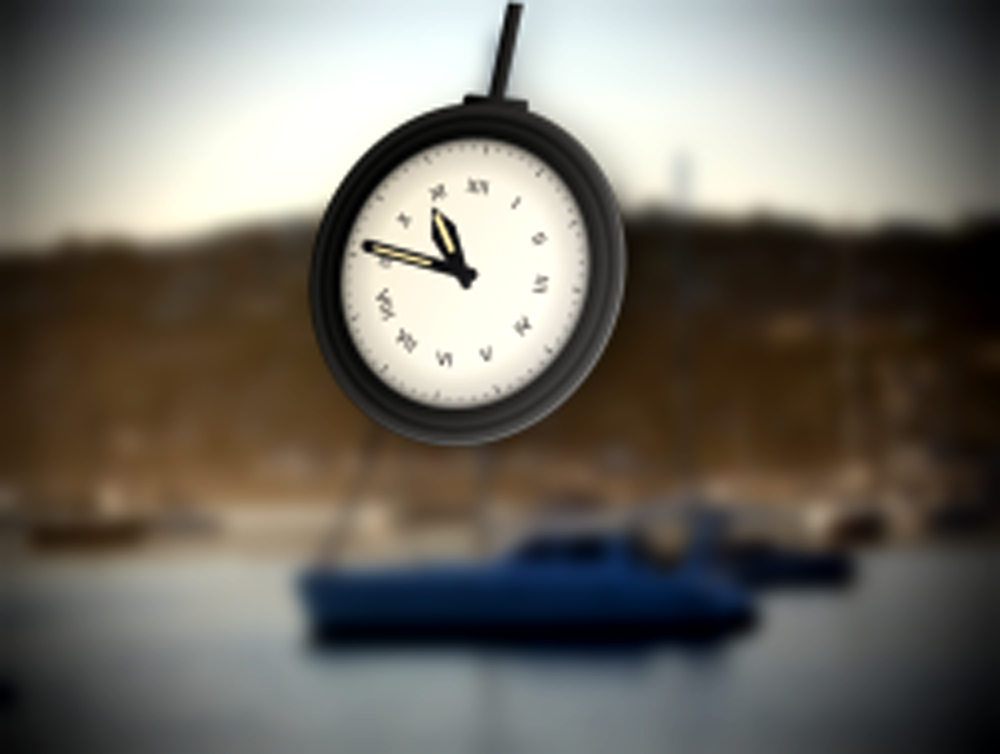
10:46
